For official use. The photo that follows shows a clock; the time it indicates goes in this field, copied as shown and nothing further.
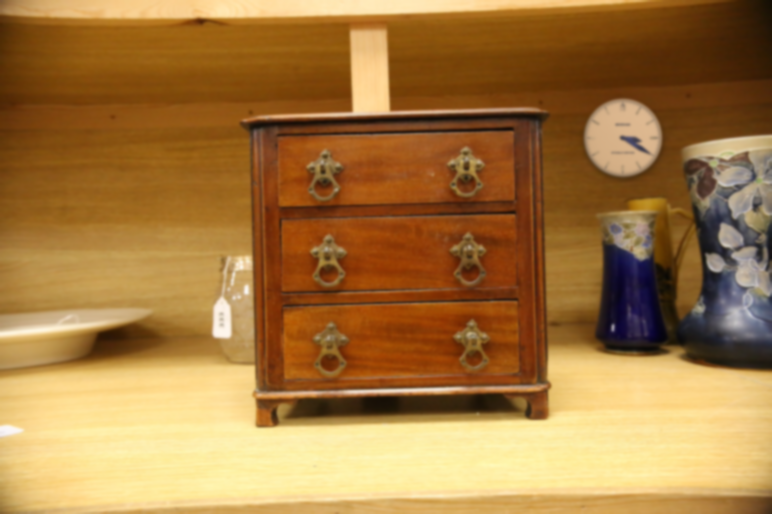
3:20
